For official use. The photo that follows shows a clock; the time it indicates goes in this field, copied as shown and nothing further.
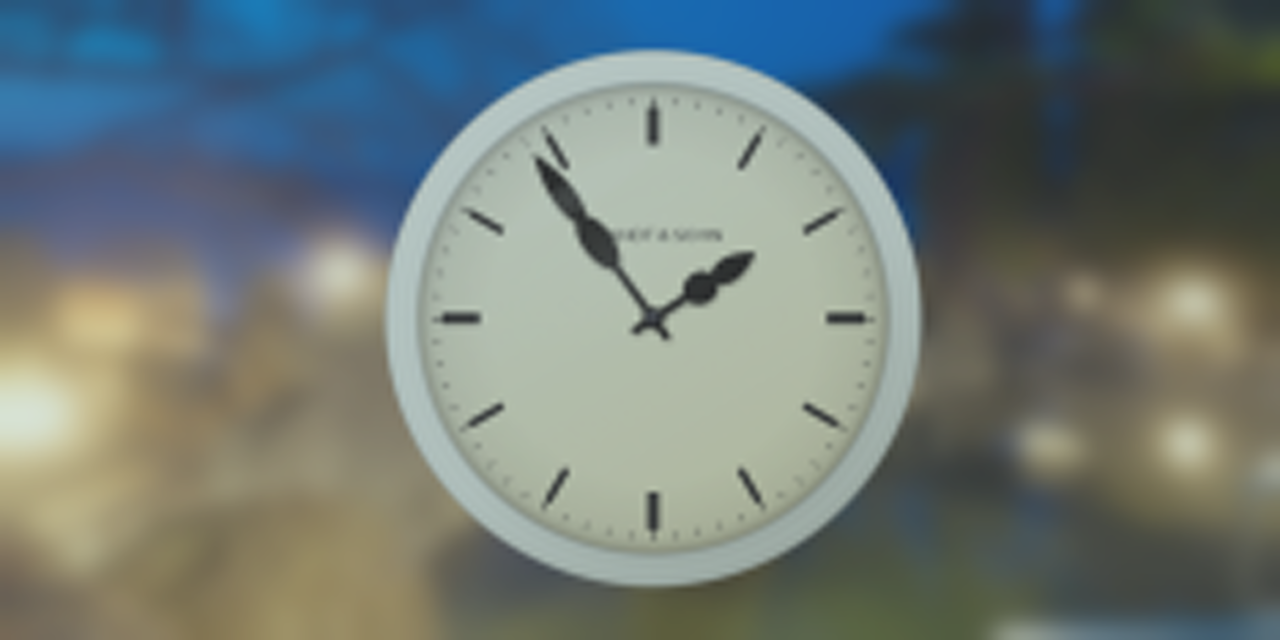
1:54
